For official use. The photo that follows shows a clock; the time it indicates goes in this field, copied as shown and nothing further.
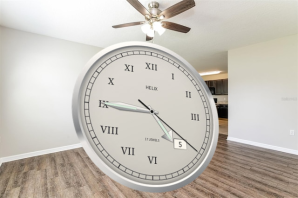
4:45:21
